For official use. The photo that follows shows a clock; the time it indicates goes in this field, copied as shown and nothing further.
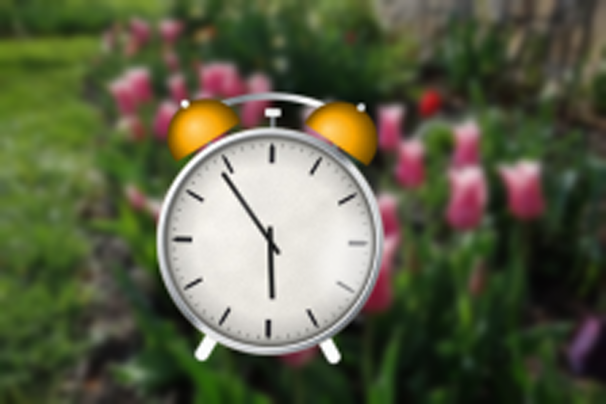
5:54
